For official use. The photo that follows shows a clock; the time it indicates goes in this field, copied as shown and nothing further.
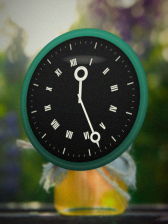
12:28
